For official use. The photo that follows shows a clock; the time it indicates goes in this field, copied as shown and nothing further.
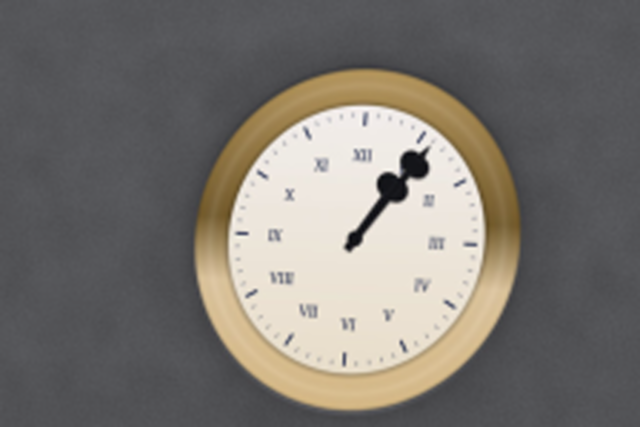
1:06
